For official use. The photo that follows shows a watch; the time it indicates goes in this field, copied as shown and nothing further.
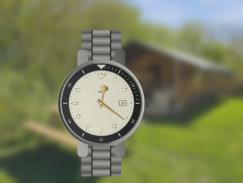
12:21
